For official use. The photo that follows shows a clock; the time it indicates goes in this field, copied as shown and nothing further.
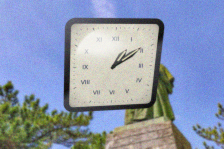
1:09
